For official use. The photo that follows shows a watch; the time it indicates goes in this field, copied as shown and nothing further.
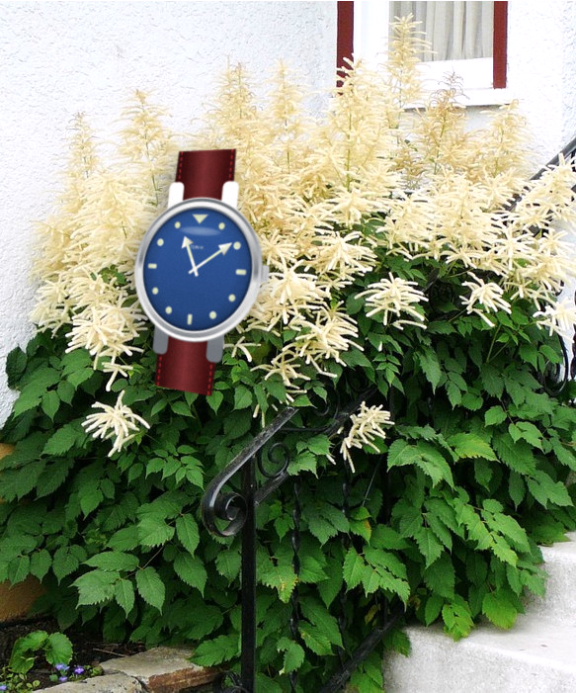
11:09
